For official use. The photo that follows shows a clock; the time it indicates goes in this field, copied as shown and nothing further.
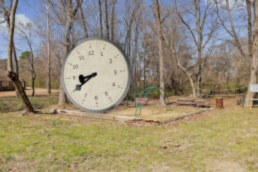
8:40
